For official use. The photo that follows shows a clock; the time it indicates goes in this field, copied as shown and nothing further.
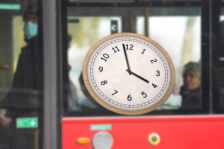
3:58
